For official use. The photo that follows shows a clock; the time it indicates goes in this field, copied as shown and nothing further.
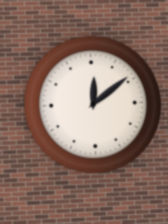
12:09
